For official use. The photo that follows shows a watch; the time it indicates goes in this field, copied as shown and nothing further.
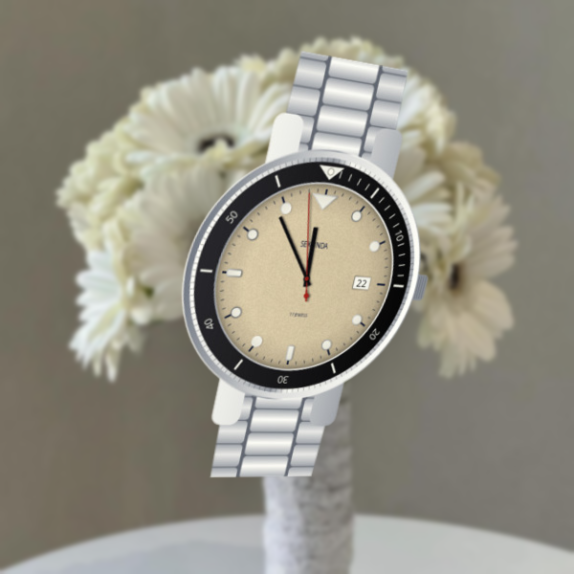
11:53:58
